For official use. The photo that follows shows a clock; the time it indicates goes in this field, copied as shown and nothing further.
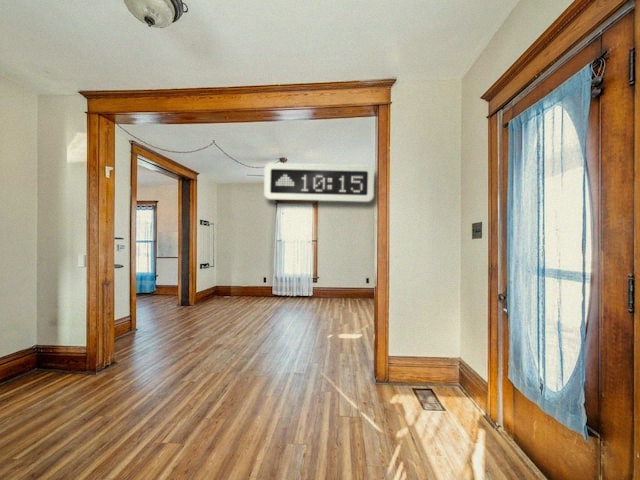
10:15
